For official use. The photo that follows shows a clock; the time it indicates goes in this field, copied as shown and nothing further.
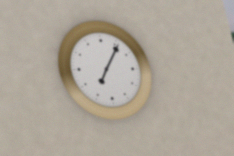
7:06
